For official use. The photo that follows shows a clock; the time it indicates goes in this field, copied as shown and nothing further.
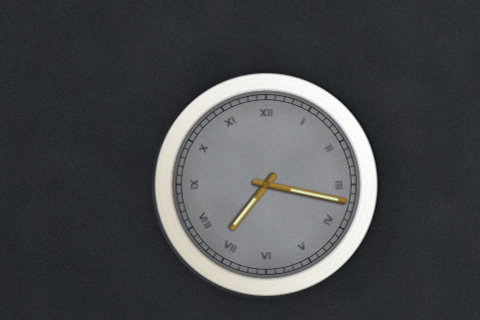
7:17
